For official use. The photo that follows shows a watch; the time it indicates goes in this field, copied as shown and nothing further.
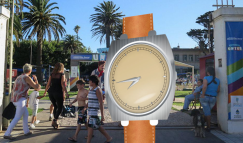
7:44
